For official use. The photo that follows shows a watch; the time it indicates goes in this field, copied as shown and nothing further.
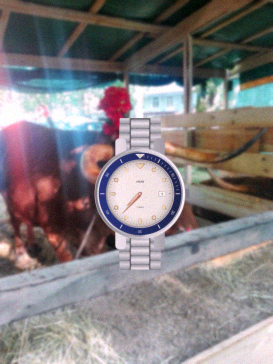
7:37
